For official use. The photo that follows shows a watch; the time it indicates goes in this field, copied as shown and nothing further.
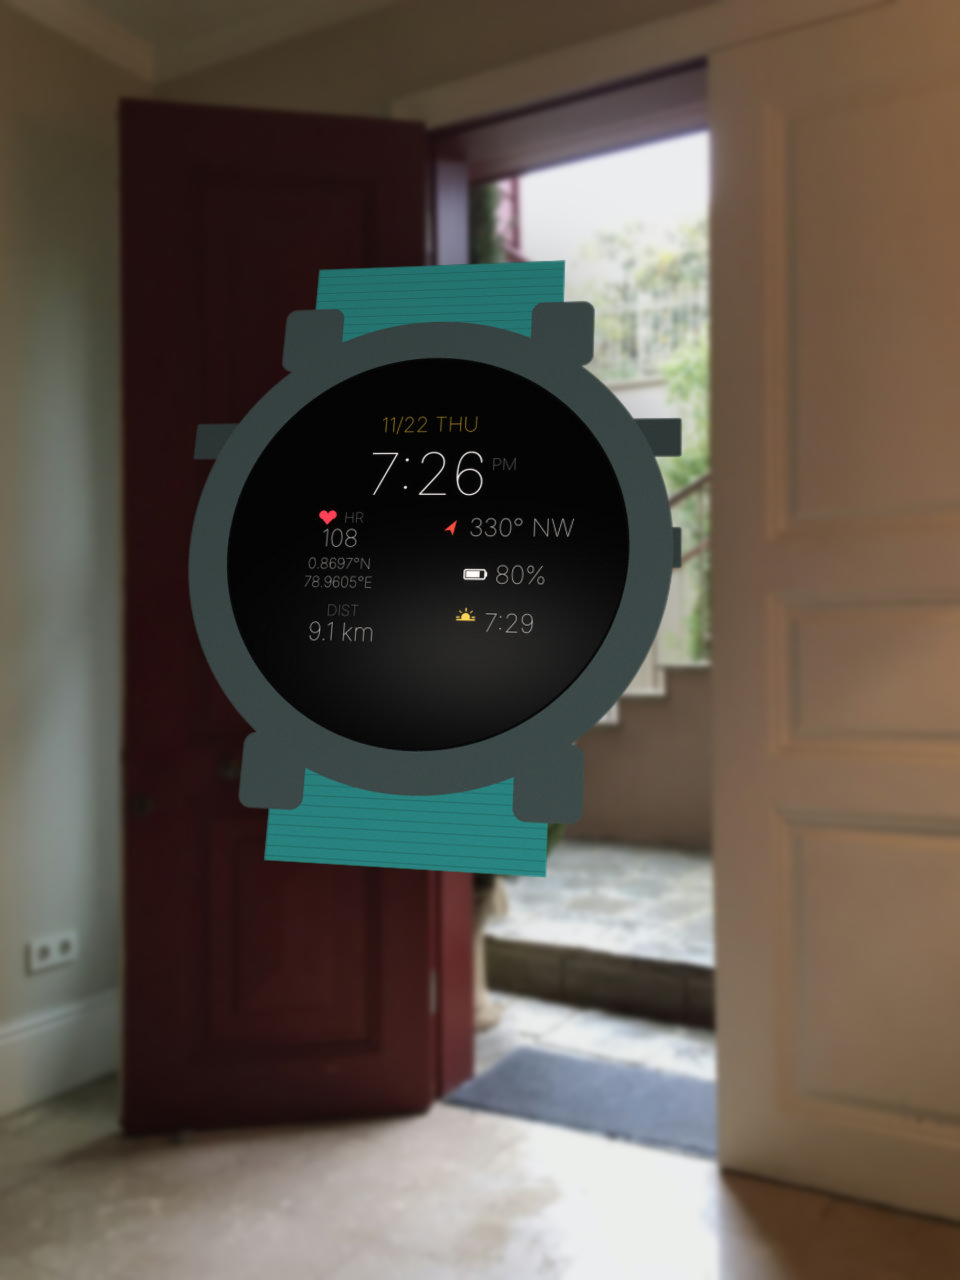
7:26
